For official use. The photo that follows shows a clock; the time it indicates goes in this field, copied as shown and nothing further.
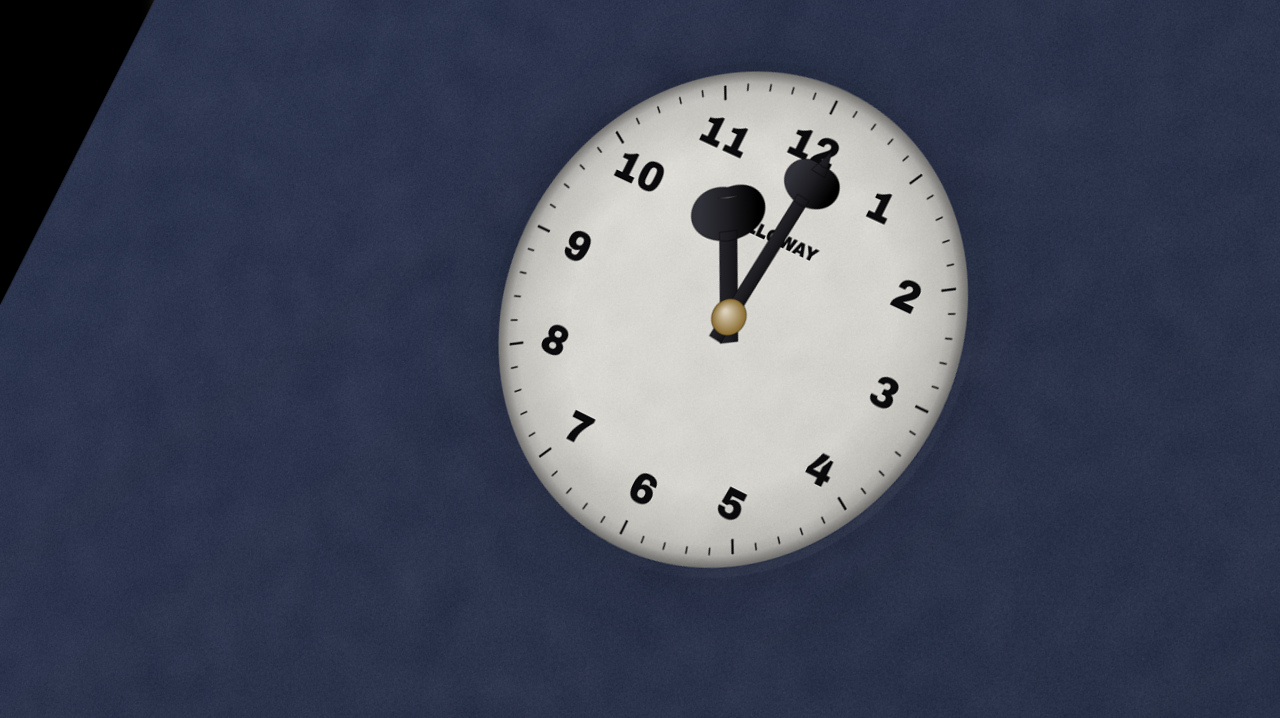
11:01
